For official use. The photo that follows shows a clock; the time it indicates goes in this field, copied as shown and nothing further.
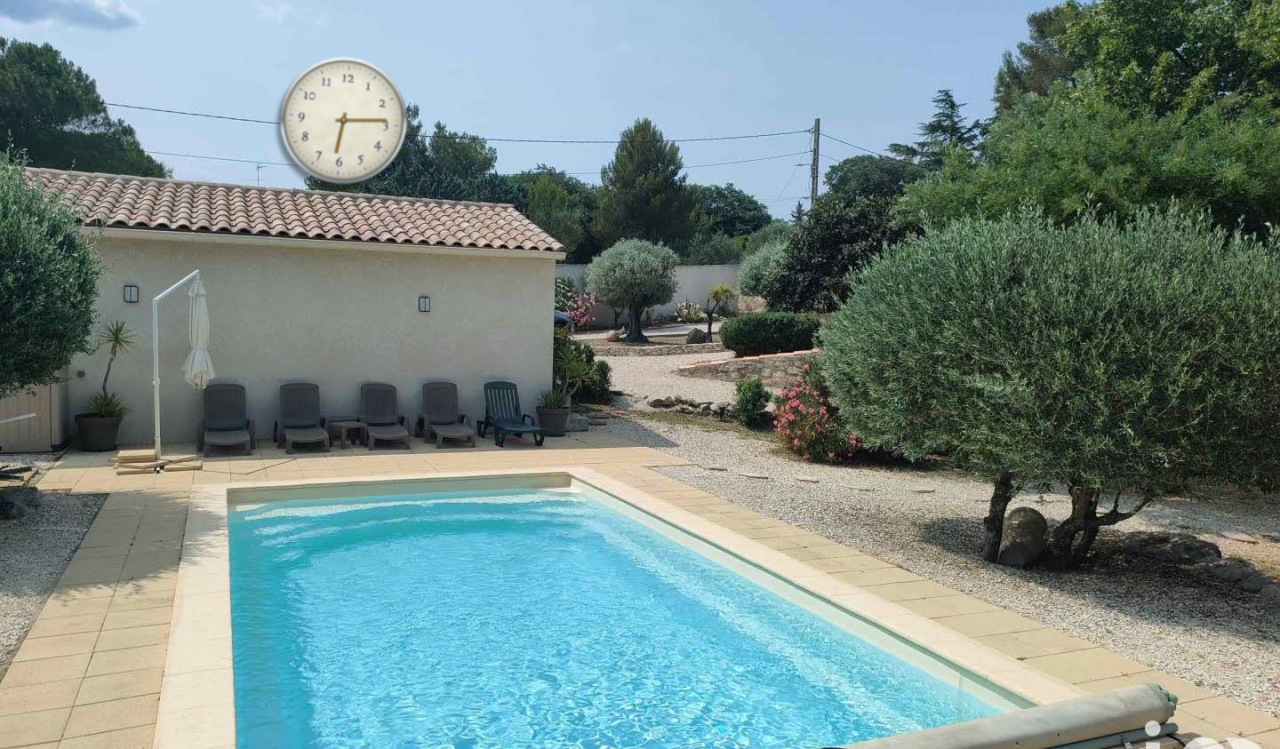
6:14
